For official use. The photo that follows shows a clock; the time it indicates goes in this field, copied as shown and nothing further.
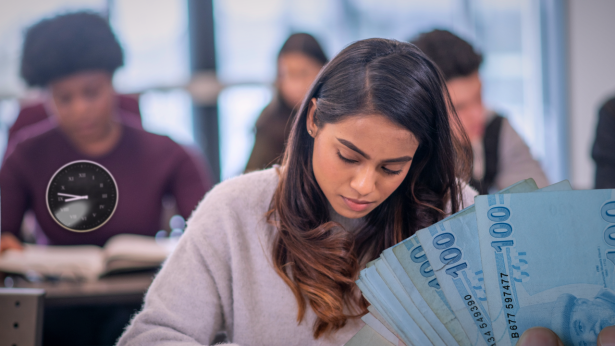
8:47
